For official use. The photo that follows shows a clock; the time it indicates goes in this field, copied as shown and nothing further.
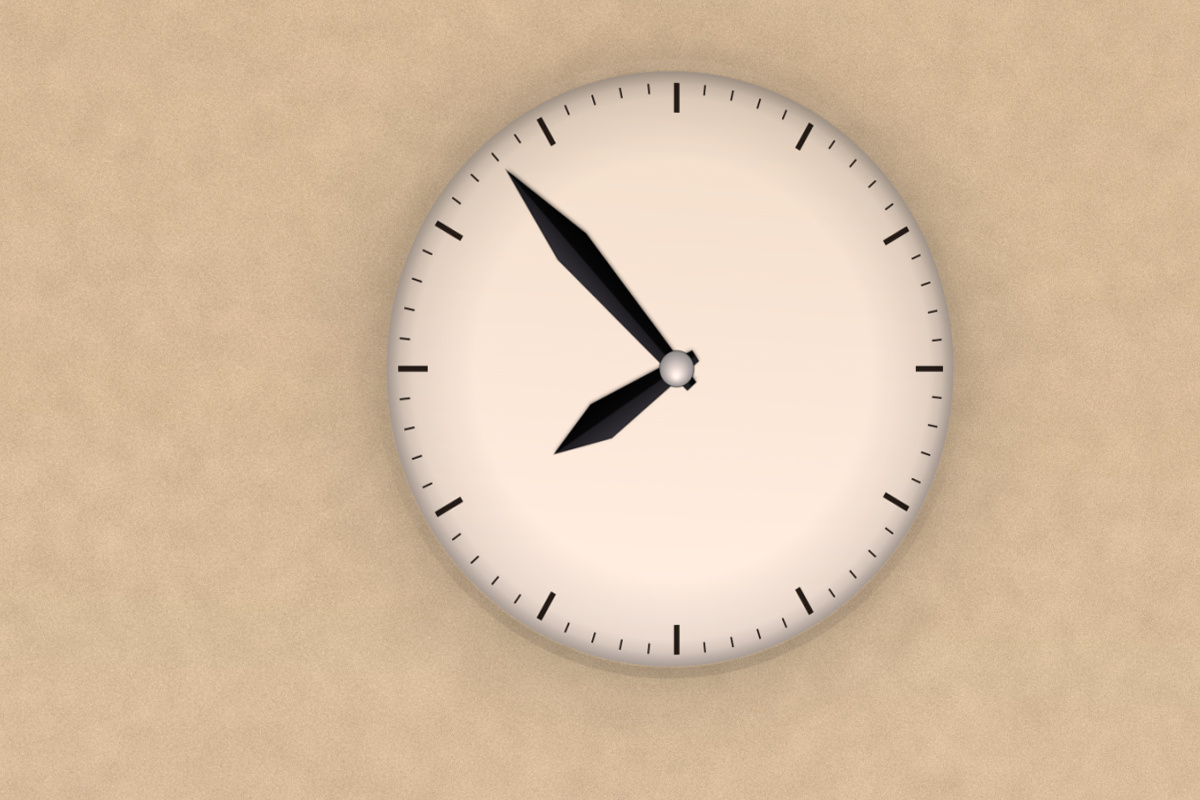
7:53
